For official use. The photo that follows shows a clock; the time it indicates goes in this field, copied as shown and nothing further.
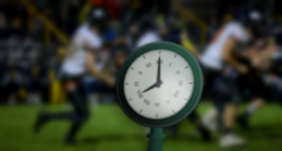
8:00
